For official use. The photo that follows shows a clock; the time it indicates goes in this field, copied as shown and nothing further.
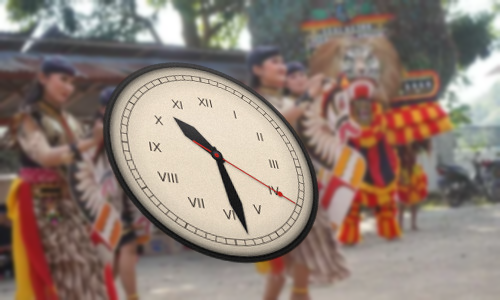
10:28:20
